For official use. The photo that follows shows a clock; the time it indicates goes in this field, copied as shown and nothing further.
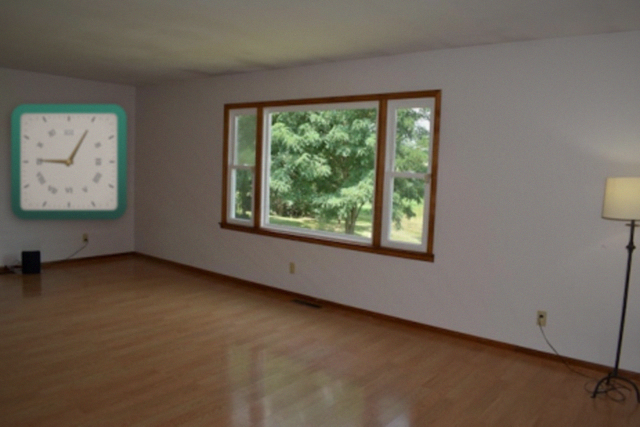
9:05
